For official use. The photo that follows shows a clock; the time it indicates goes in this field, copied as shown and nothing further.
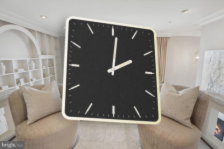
2:01
